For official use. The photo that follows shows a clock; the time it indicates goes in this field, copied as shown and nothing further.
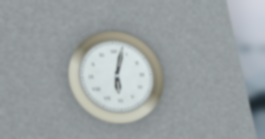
6:03
